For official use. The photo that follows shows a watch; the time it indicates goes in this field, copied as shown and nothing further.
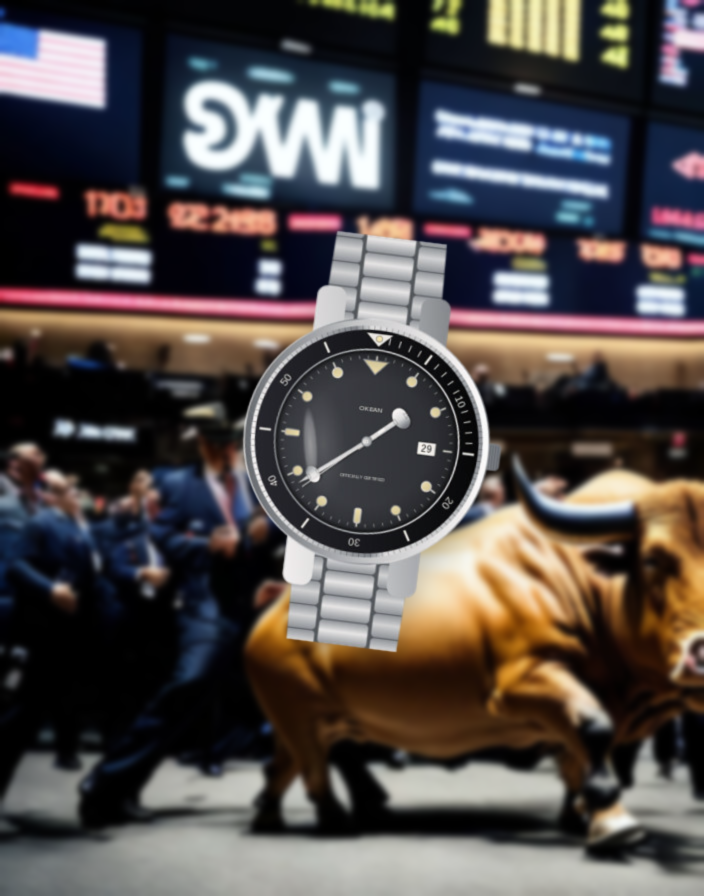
1:38:38
